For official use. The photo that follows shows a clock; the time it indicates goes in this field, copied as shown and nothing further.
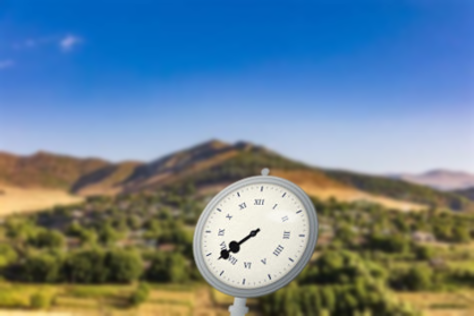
7:38
